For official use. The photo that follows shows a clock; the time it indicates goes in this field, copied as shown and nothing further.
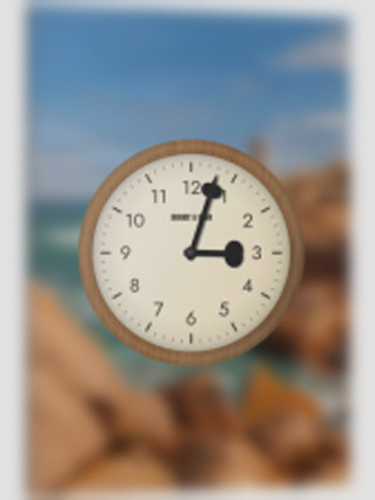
3:03
